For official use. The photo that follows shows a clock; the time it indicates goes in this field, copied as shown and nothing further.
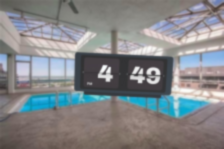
4:49
